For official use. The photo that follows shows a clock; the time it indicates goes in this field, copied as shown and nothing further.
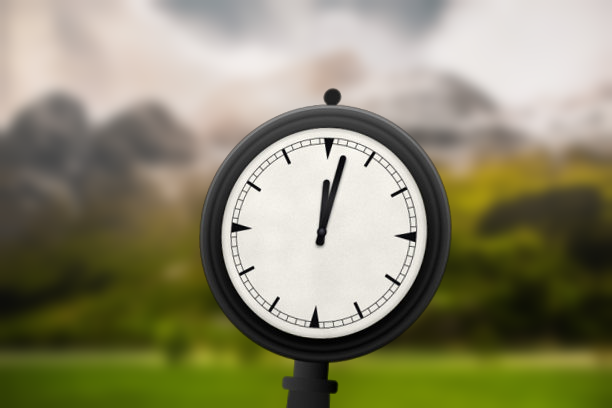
12:02
